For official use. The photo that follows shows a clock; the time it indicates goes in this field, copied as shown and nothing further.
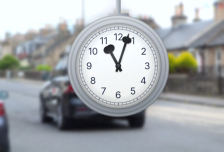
11:03
